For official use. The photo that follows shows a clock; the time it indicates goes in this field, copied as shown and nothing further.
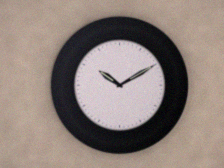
10:10
